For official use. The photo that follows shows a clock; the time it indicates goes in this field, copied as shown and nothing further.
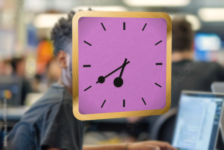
6:40
